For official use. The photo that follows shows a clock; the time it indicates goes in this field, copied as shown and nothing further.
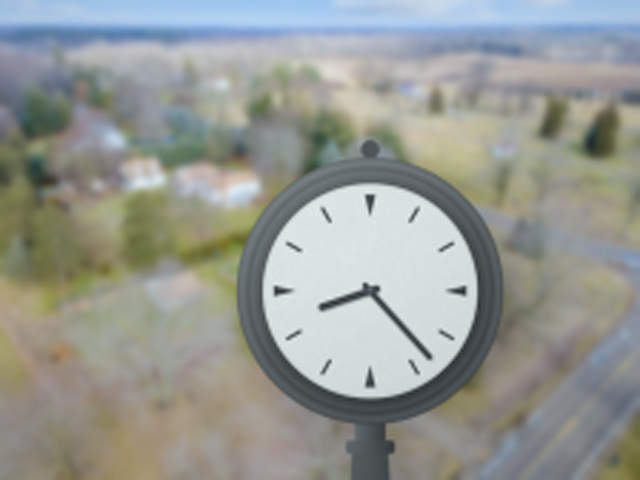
8:23
